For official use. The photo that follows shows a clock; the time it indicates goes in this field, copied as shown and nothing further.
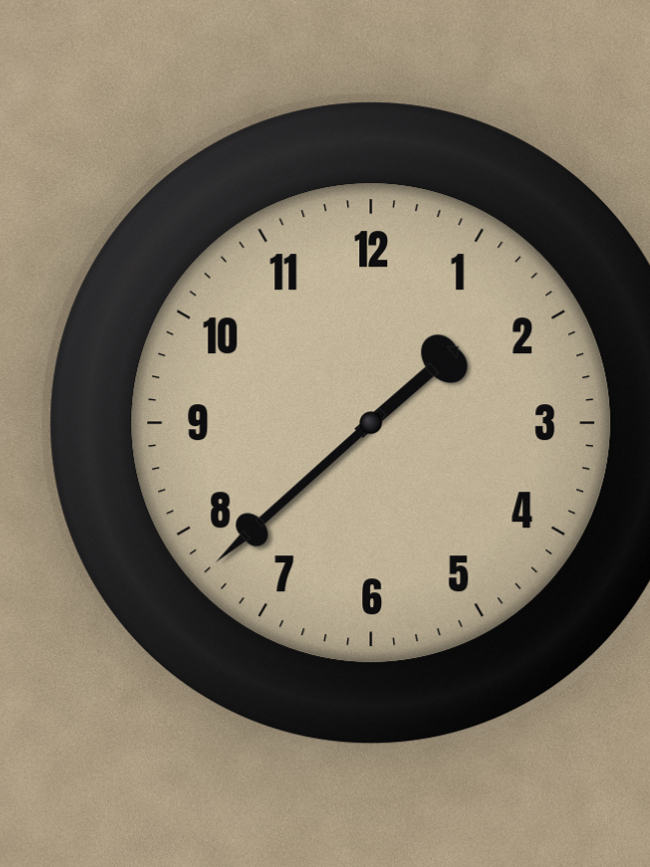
1:38
